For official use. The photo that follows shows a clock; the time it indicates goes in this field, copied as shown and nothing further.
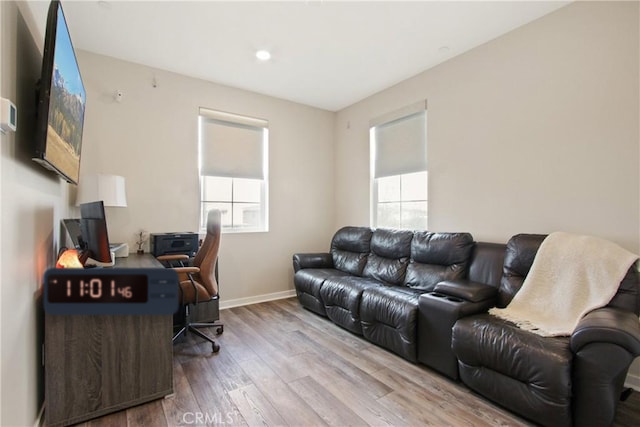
11:01
